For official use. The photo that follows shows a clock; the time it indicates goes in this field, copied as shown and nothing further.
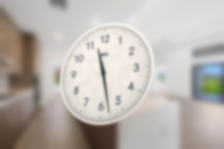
11:28
